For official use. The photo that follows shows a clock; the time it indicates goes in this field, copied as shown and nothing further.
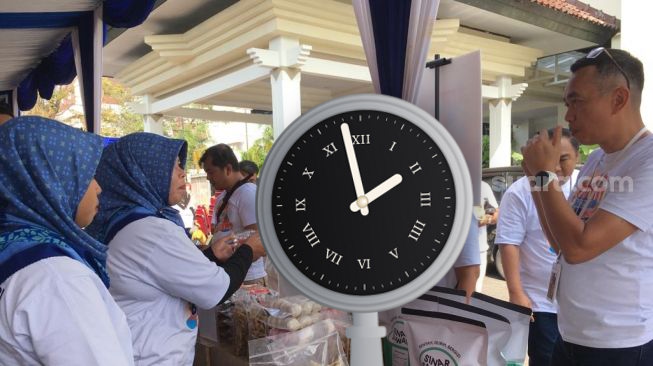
1:58
